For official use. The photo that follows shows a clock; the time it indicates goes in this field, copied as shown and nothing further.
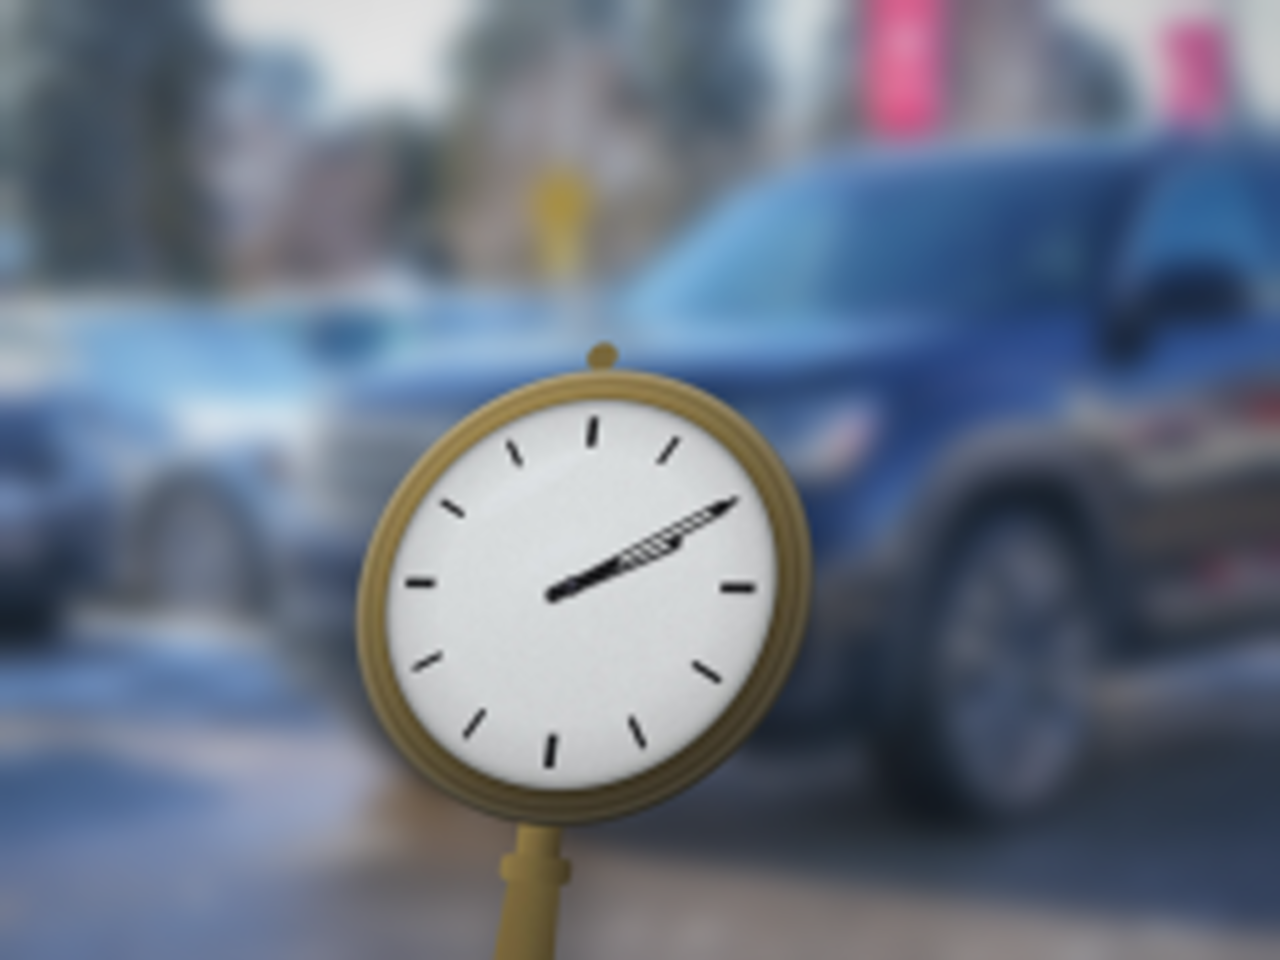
2:10
